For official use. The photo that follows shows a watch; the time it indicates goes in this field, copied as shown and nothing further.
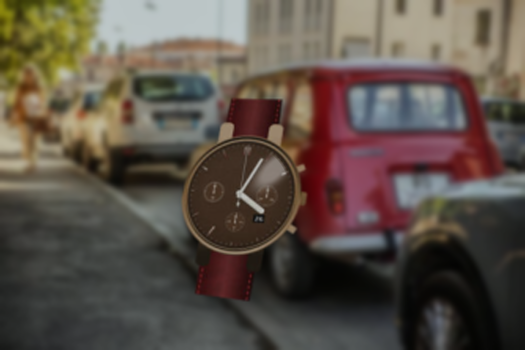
4:04
